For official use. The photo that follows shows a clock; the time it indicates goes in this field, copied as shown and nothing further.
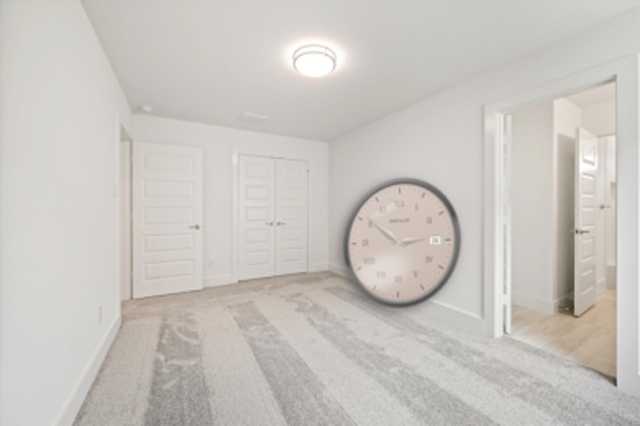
2:51
